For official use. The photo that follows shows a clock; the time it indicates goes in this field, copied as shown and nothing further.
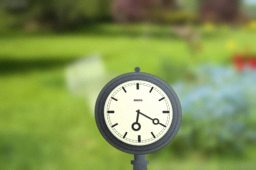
6:20
